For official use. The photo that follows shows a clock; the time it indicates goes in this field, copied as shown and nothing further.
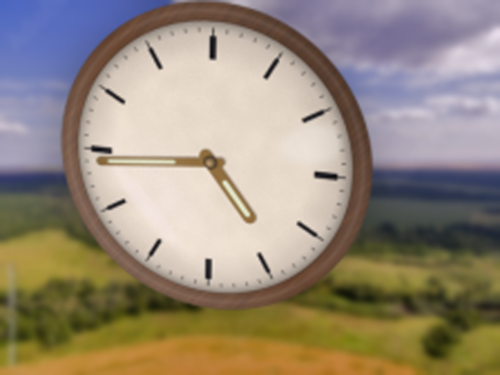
4:44
